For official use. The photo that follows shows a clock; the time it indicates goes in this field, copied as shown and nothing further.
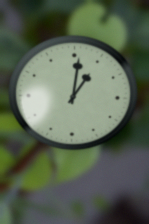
1:01
